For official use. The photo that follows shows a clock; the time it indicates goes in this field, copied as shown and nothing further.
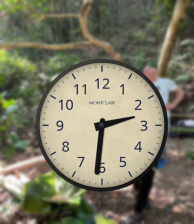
2:31
